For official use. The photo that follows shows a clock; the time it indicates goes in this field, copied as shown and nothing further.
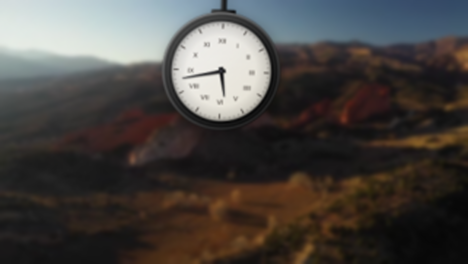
5:43
